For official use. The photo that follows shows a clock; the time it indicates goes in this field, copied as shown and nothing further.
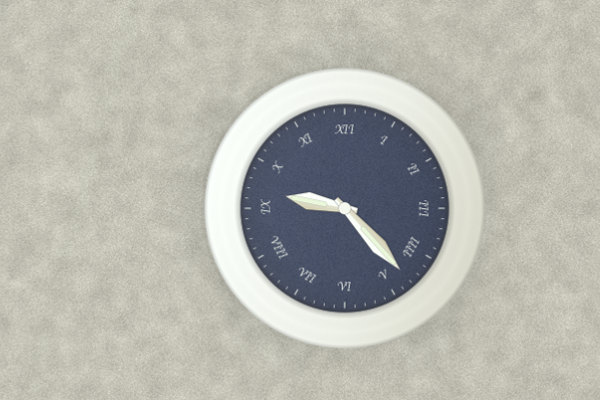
9:23
